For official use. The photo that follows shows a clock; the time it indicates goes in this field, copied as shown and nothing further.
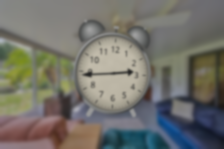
2:44
